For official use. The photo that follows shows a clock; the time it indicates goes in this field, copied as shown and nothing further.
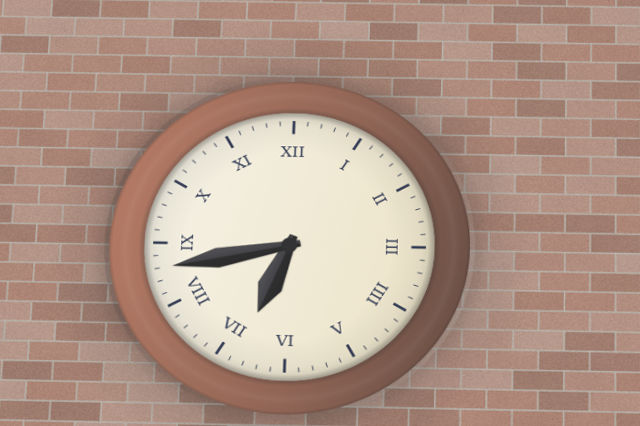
6:43
